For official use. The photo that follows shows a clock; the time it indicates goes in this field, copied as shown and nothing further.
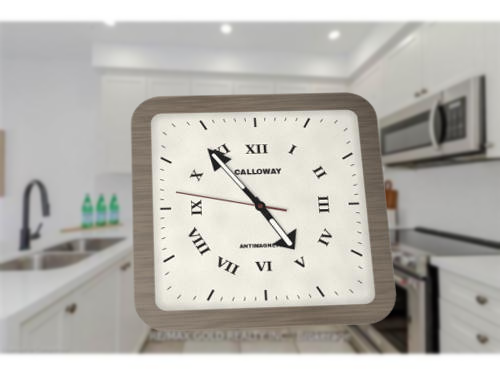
4:53:47
